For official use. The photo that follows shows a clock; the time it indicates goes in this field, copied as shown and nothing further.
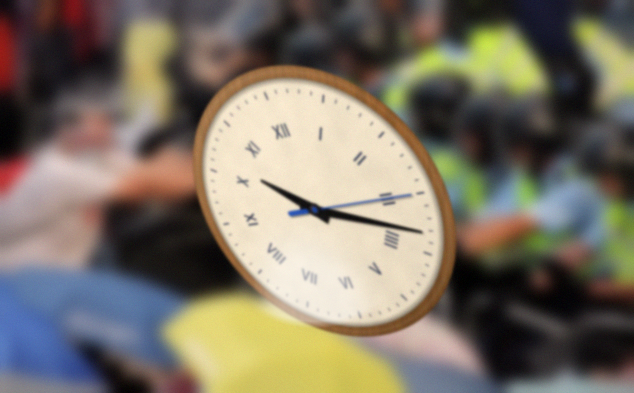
10:18:15
